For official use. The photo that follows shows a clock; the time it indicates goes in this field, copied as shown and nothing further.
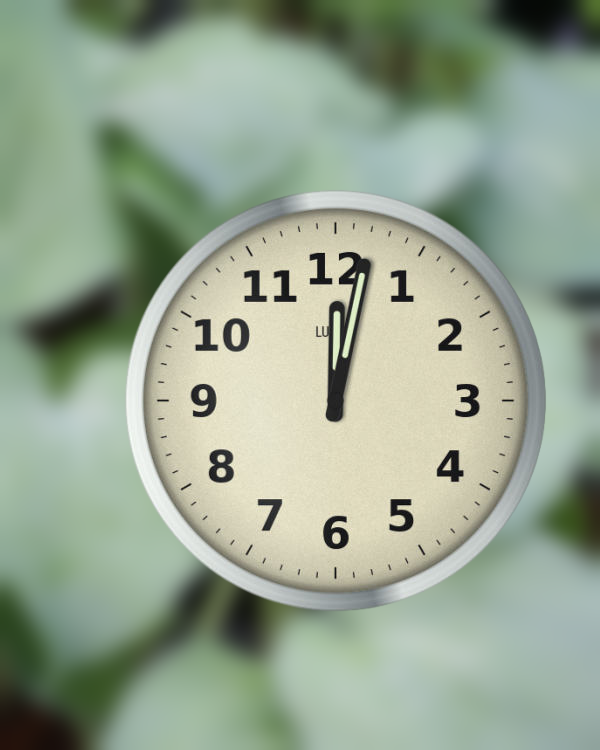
12:02
